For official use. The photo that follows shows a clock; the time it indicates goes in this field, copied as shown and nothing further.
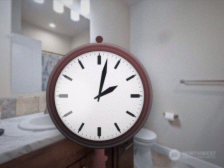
2:02
